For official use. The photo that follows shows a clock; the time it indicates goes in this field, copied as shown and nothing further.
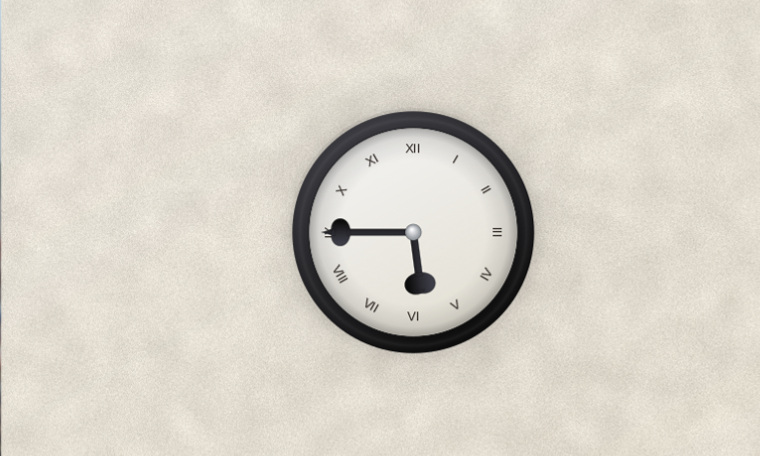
5:45
